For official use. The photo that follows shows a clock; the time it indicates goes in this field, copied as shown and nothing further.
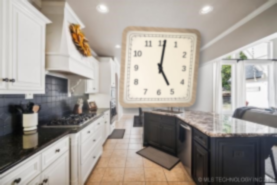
5:01
